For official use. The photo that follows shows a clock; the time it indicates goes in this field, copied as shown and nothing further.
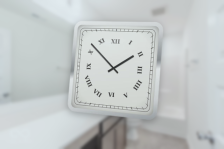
1:52
